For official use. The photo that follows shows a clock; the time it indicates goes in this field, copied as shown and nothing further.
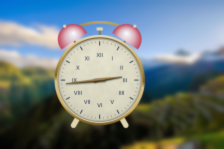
2:44
